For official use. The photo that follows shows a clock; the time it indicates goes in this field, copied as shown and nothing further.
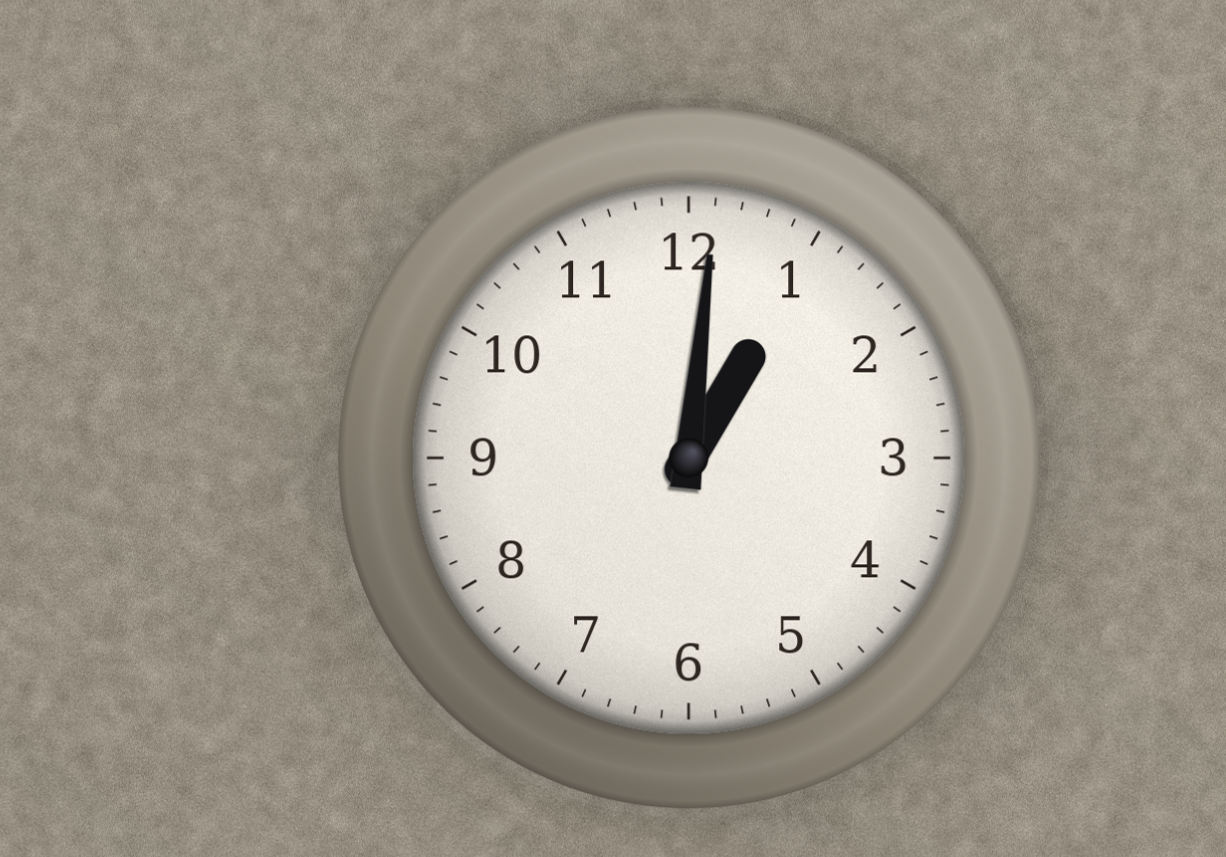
1:01
